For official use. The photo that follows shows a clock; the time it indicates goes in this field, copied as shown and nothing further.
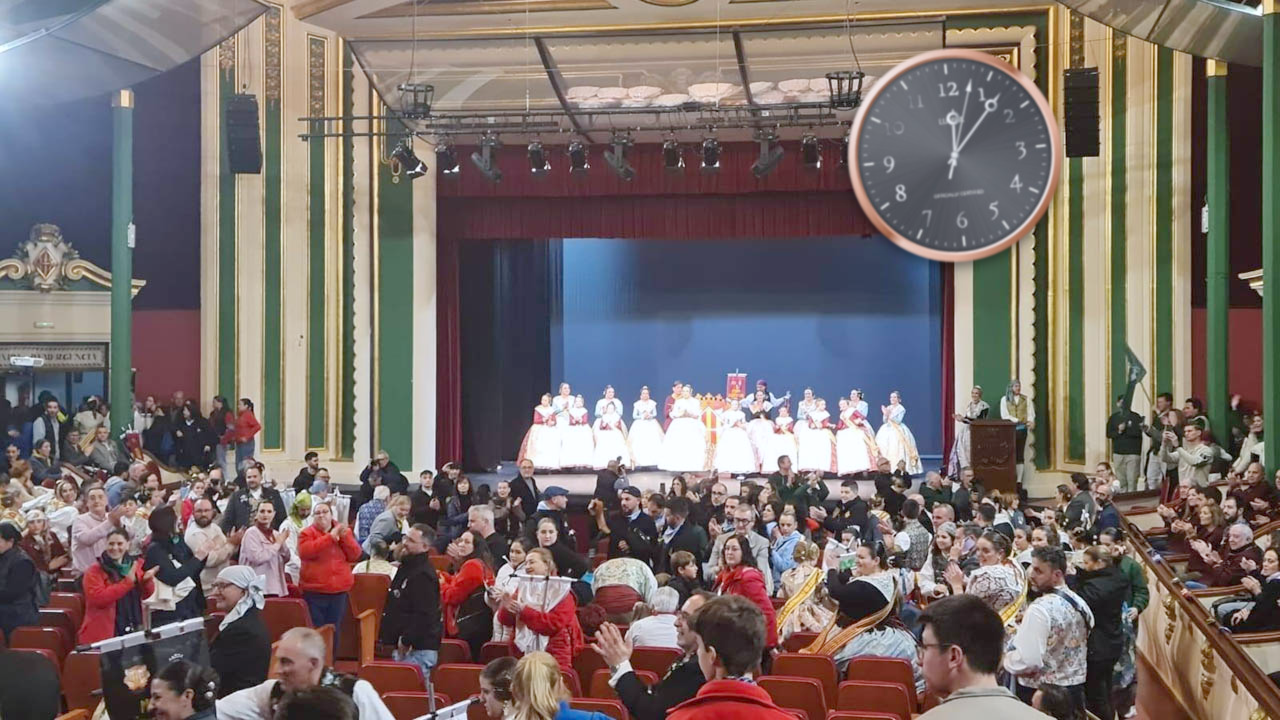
12:07:03
